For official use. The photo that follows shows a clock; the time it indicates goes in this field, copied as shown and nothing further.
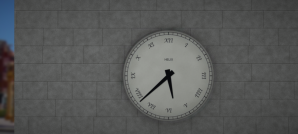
5:38
